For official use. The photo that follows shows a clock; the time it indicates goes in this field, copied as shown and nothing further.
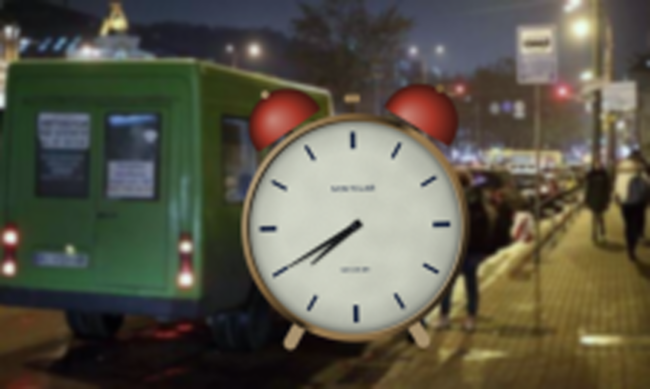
7:40
